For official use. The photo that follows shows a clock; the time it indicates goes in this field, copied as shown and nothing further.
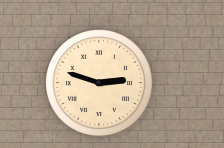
2:48
